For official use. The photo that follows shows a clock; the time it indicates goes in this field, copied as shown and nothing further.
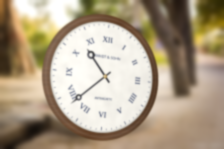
10:38
